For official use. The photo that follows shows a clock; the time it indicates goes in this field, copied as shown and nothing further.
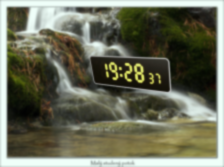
19:28:37
